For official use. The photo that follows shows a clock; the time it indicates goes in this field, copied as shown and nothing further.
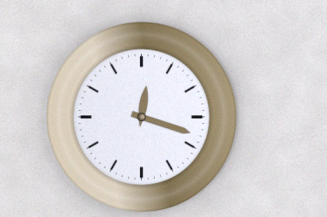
12:18
